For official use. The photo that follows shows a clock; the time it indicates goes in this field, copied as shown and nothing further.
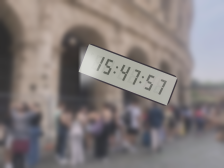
15:47:57
